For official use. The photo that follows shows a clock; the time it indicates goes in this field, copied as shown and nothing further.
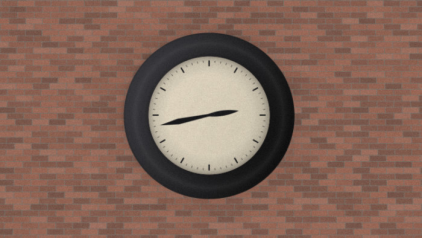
2:43
